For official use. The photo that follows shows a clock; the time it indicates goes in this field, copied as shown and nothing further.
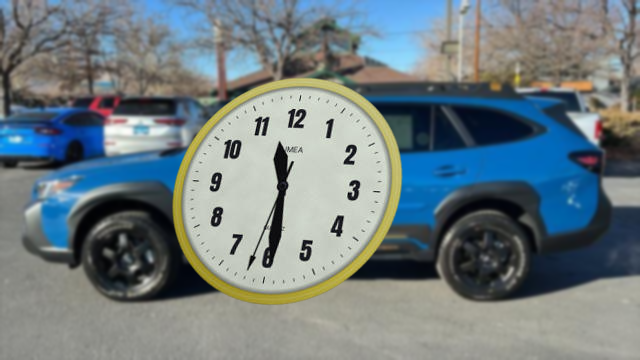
11:29:32
